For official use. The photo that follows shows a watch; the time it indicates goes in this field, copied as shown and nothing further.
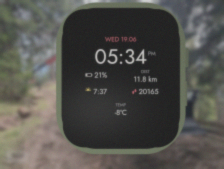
5:34
